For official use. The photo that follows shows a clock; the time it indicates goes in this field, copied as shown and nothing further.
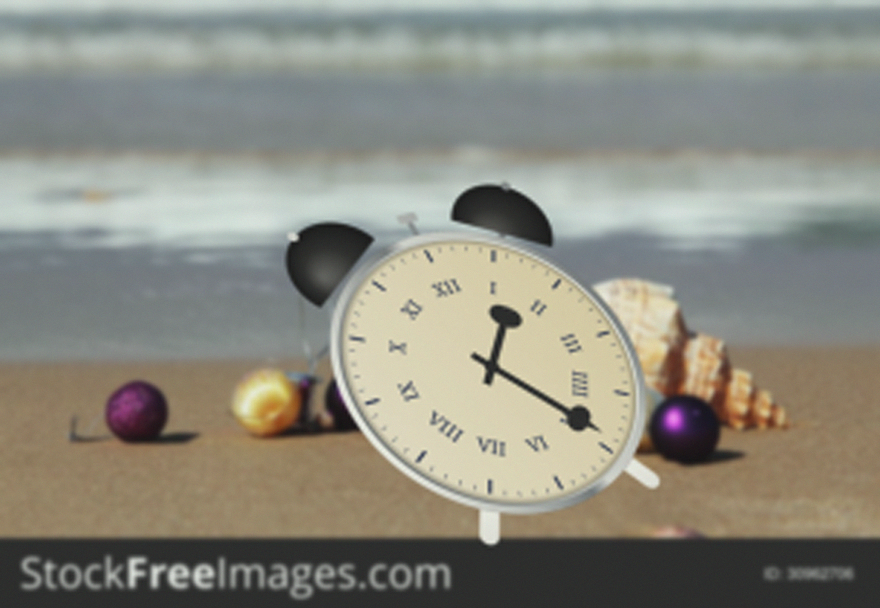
1:24
